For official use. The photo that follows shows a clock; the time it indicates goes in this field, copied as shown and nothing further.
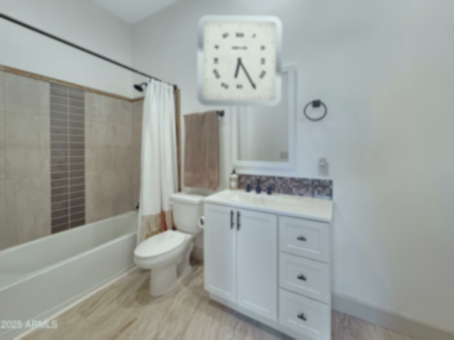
6:25
